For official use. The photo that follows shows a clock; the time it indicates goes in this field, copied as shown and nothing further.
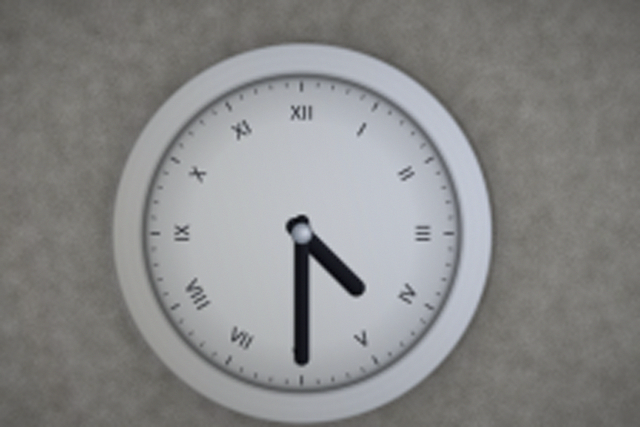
4:30
